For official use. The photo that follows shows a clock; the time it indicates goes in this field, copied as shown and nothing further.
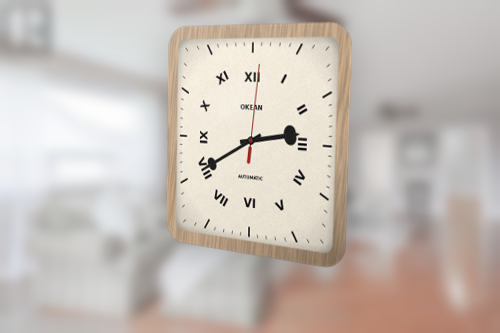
2:40:01
